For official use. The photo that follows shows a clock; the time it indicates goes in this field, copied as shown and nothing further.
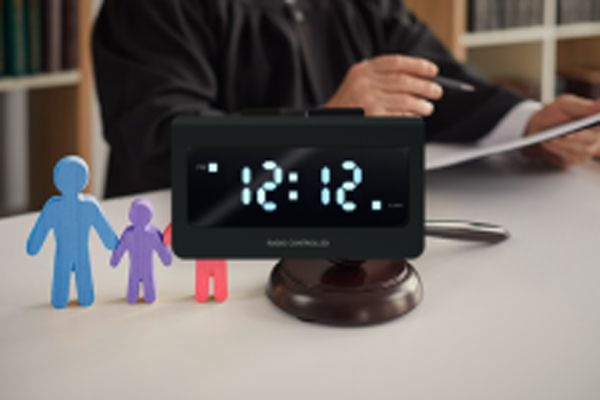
12:12
